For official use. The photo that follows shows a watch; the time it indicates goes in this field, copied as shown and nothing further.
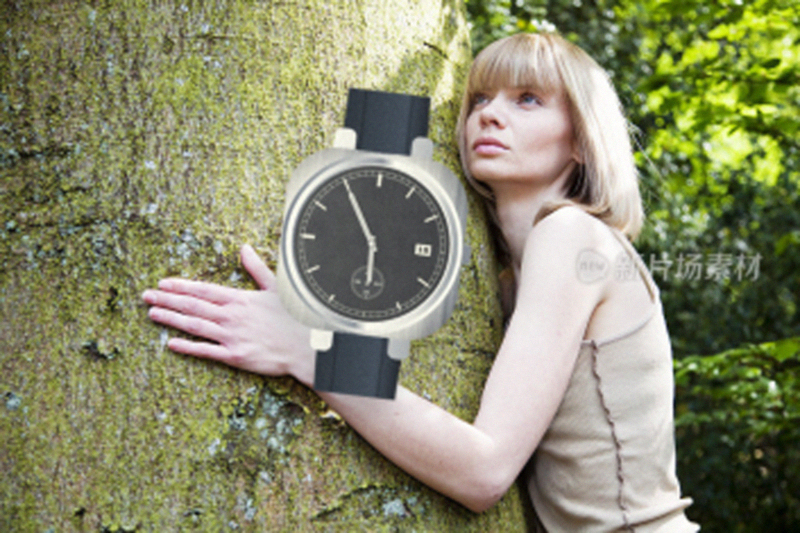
5:55
